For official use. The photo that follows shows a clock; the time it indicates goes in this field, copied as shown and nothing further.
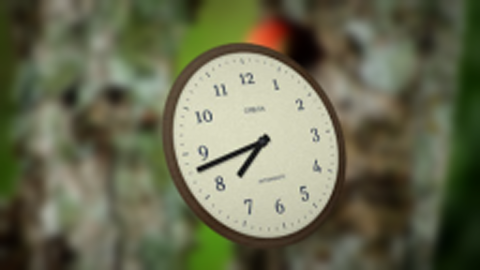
7:43
